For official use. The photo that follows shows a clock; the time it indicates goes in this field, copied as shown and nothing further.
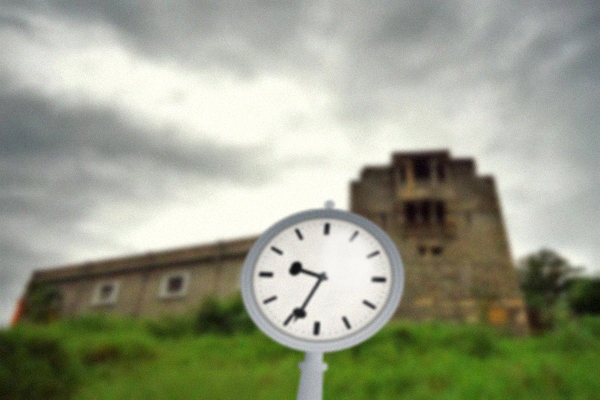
9:34
